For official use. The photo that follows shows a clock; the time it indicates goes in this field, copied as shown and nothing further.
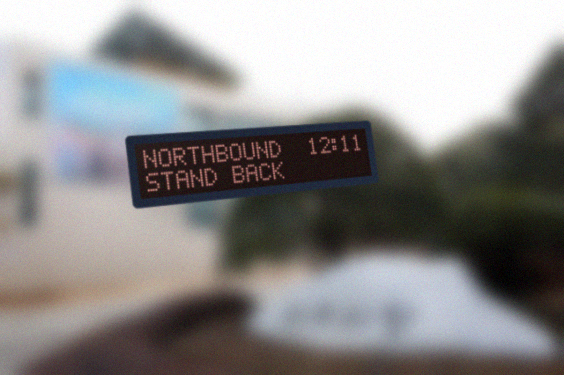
12:11
